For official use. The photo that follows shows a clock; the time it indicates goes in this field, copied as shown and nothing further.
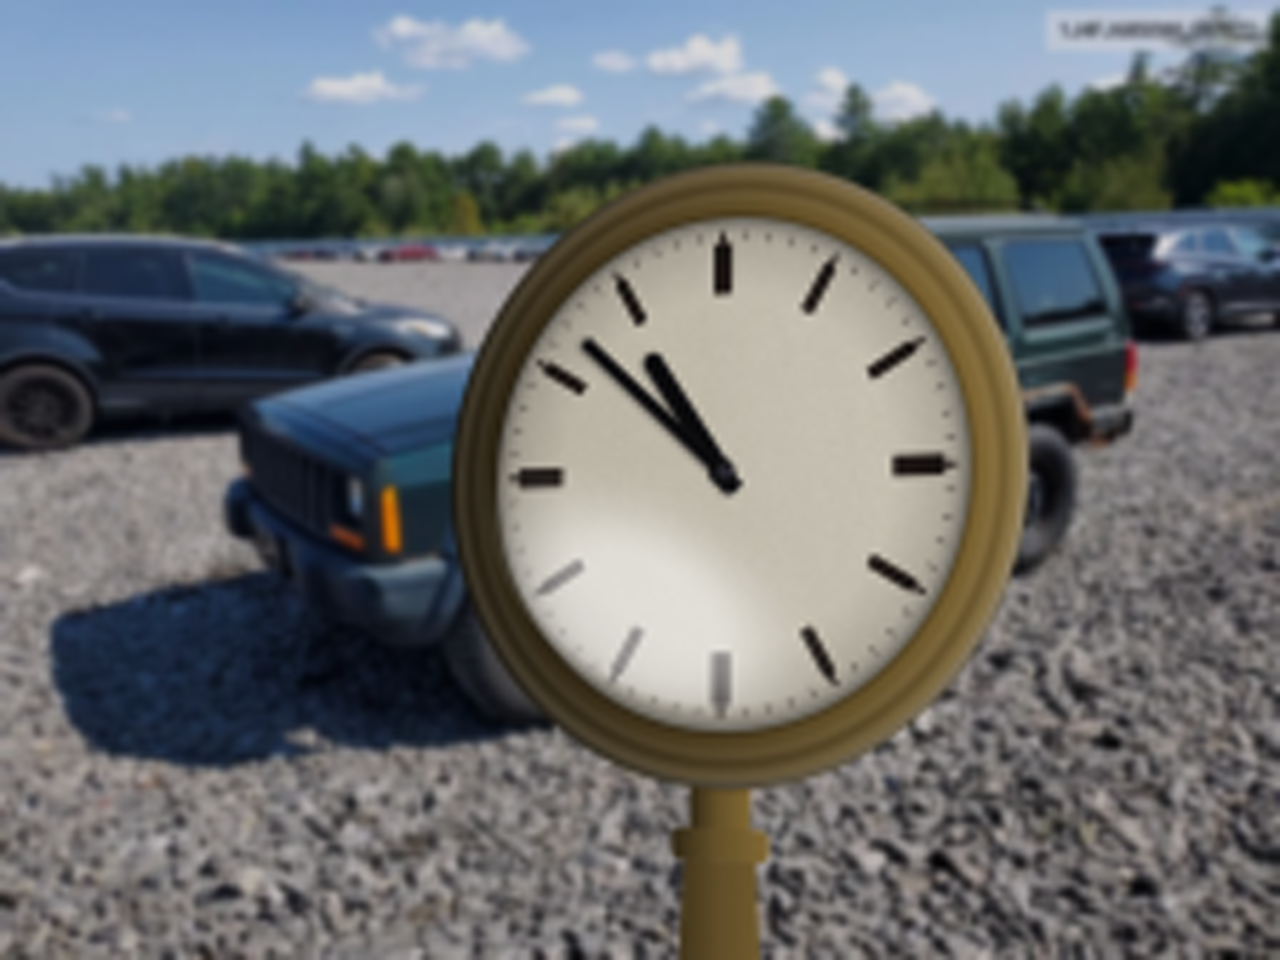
10:52
